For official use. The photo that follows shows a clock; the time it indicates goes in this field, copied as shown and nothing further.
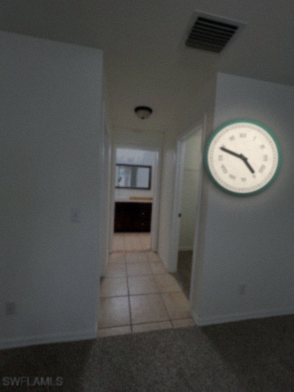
4:49
